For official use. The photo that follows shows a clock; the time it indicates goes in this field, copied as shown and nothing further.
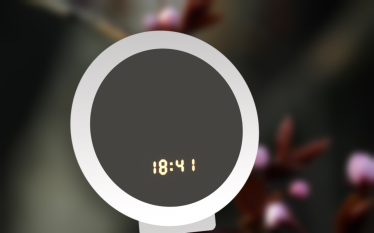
18:41
